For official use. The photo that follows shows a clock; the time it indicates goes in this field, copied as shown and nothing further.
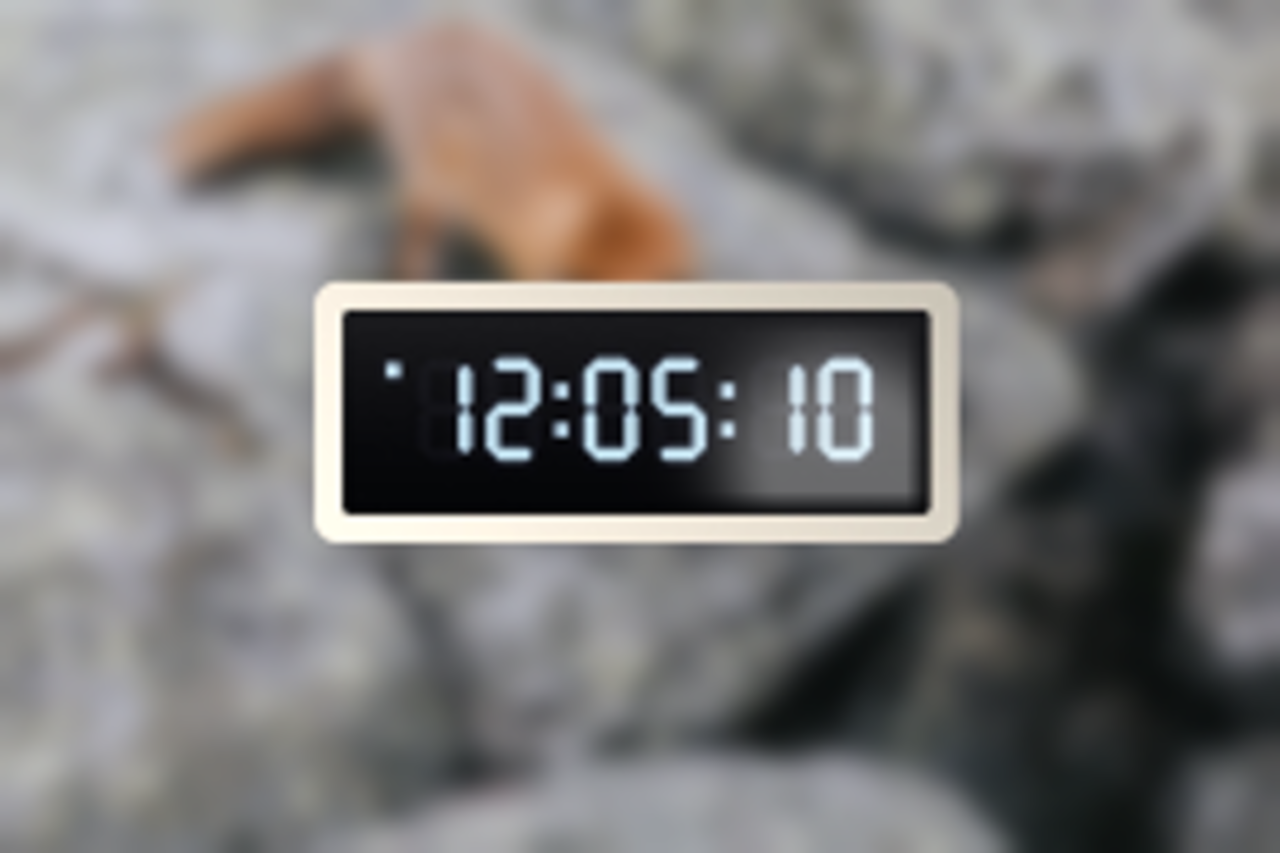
12:05:10
